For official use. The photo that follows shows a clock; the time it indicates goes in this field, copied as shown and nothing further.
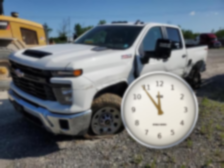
11:54
